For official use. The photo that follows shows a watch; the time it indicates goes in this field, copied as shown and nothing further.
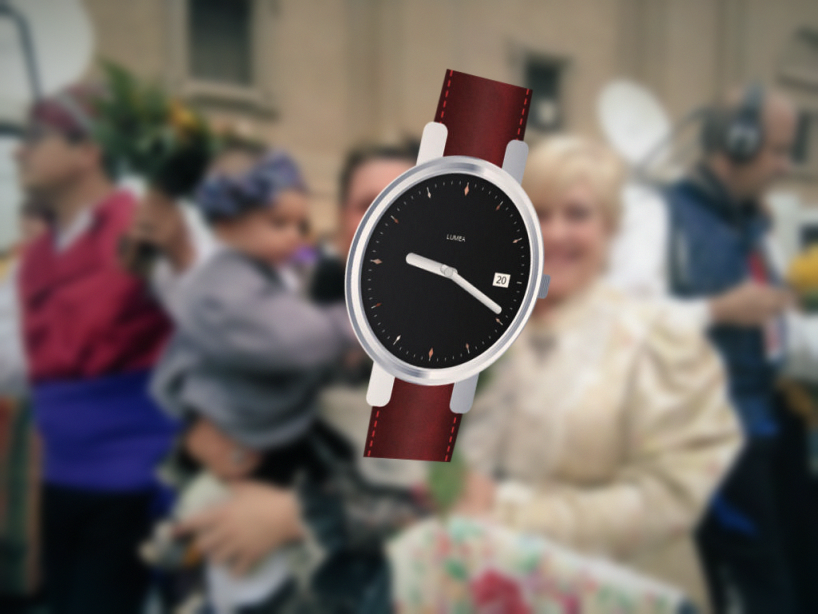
9:19
